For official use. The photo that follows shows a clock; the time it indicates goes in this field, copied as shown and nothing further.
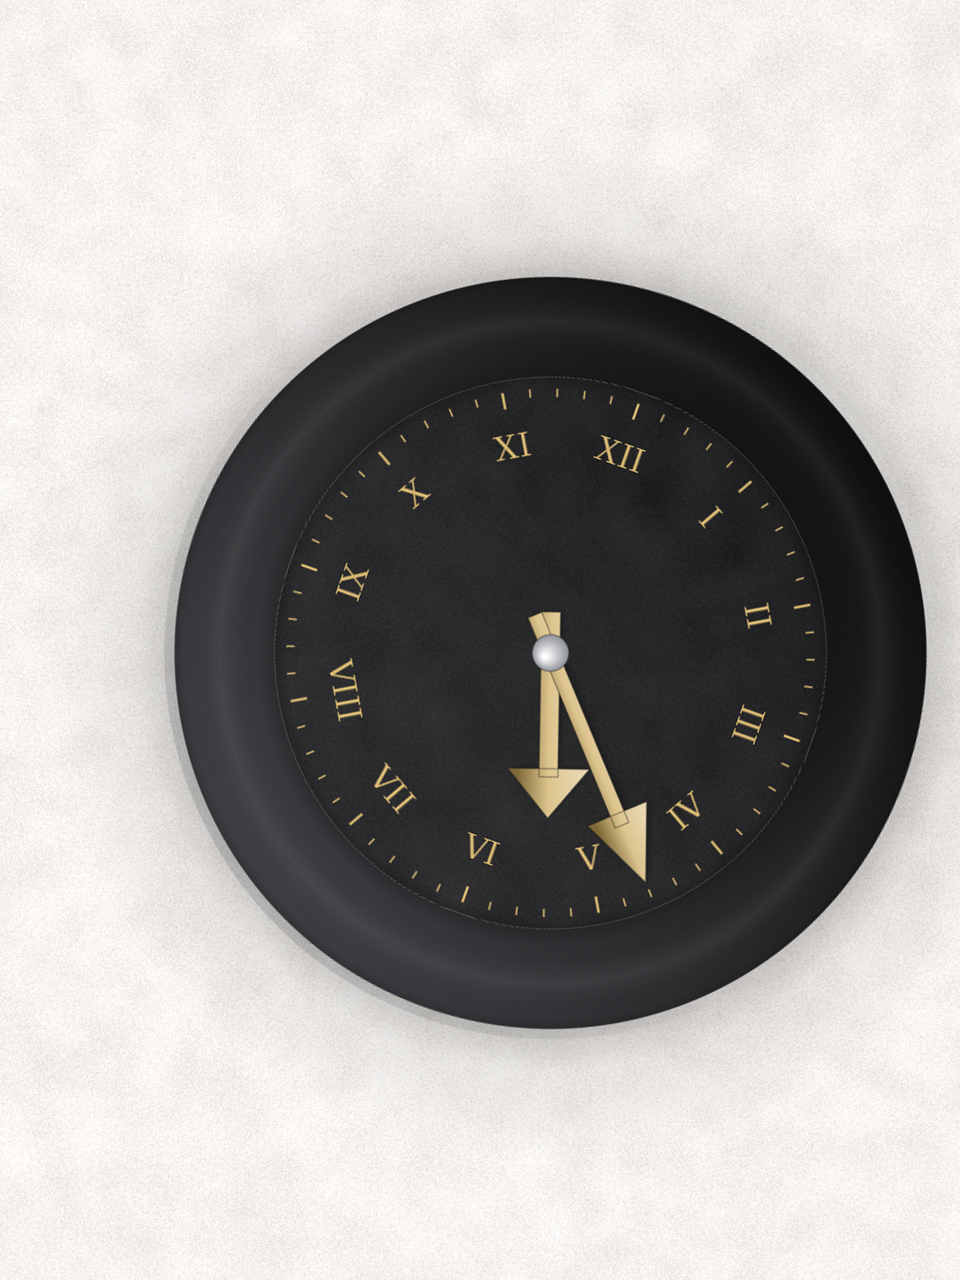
5:23
